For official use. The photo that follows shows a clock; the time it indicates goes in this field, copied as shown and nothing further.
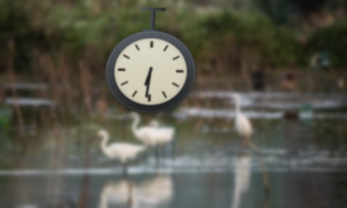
6:31
